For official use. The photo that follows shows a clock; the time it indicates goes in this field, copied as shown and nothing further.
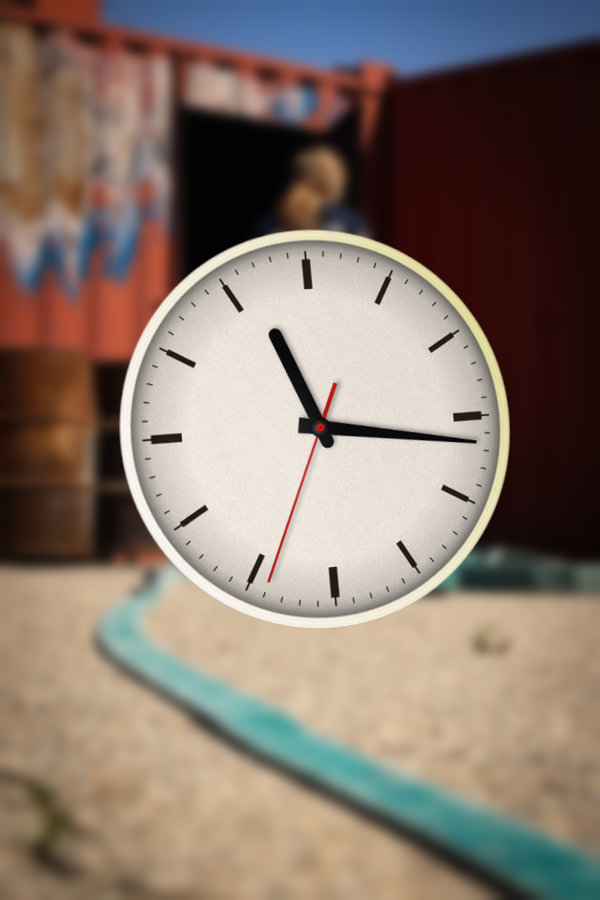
11:16:34
